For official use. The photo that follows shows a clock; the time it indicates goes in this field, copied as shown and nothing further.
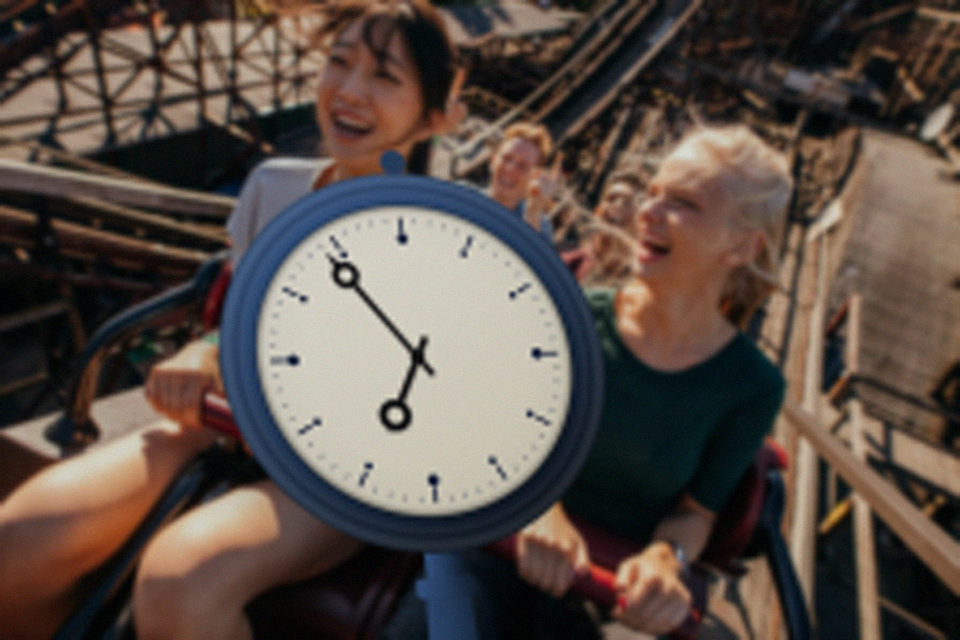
6:54
